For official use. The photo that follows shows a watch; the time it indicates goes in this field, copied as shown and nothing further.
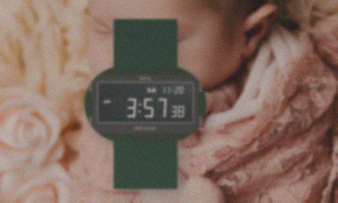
3:57:38
